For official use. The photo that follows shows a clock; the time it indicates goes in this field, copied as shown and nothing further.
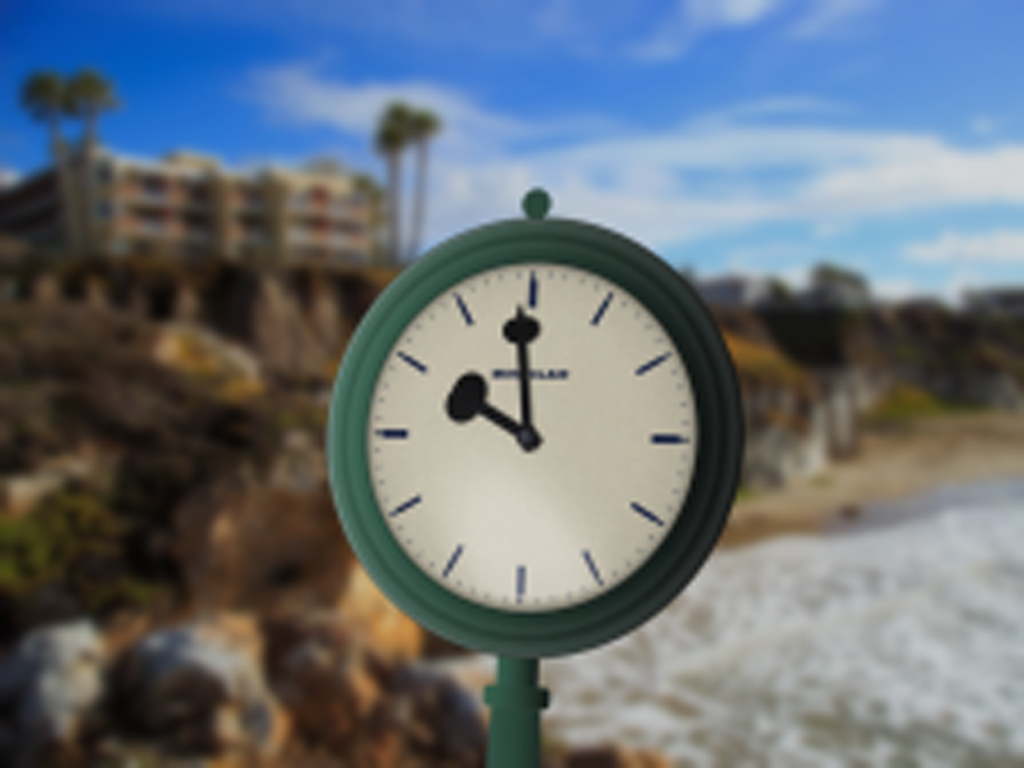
9:59
